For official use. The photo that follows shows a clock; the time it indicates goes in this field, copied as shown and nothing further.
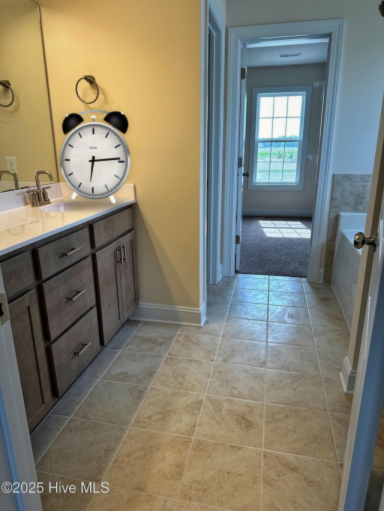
6:14
